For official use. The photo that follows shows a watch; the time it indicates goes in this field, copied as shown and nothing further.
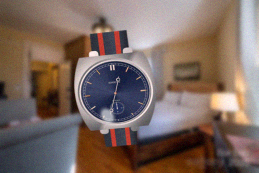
12:33
